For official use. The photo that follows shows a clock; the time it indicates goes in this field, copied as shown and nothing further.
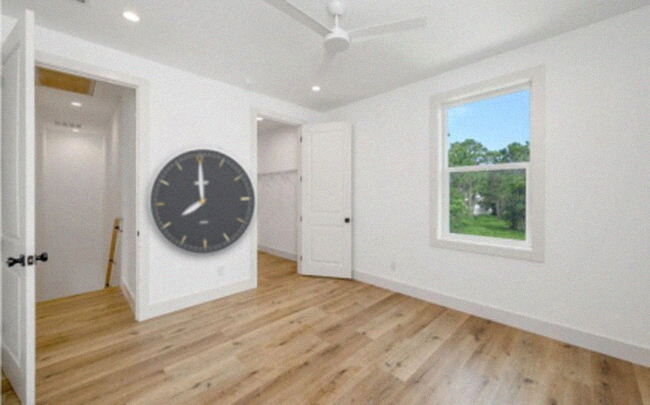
8:00
